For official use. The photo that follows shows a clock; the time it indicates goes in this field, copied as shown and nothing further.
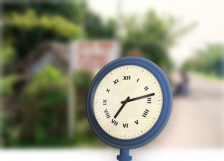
7:13
